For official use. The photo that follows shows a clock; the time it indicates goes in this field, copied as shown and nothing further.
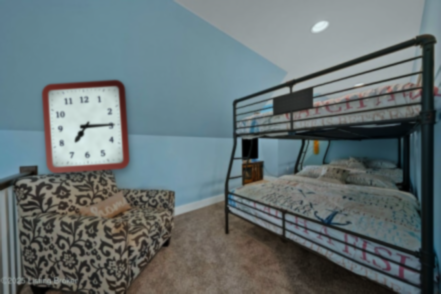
7:15
